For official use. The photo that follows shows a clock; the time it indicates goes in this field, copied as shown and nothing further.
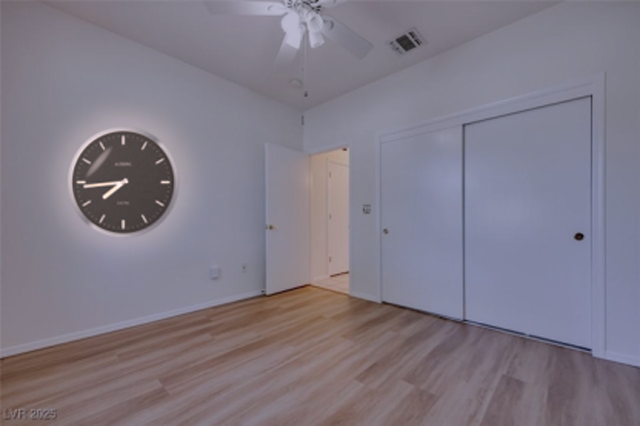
7:44
